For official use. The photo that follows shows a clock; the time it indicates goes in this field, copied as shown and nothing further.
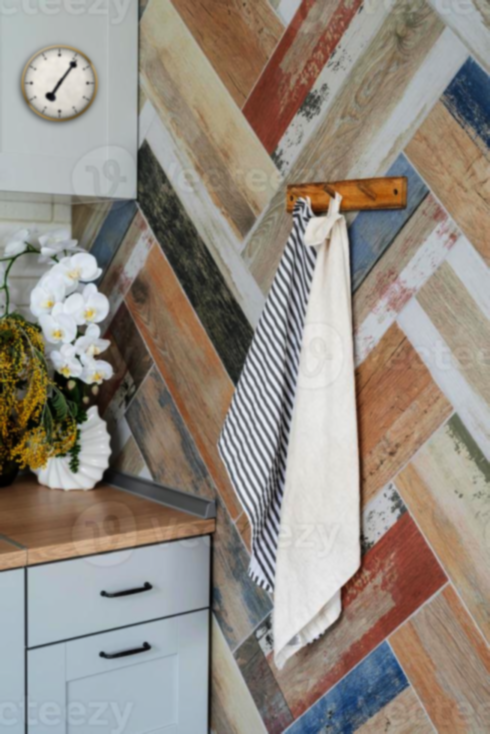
7:06
